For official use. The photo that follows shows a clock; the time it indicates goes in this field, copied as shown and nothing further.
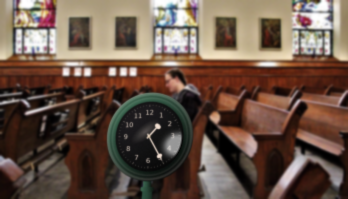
1:25
